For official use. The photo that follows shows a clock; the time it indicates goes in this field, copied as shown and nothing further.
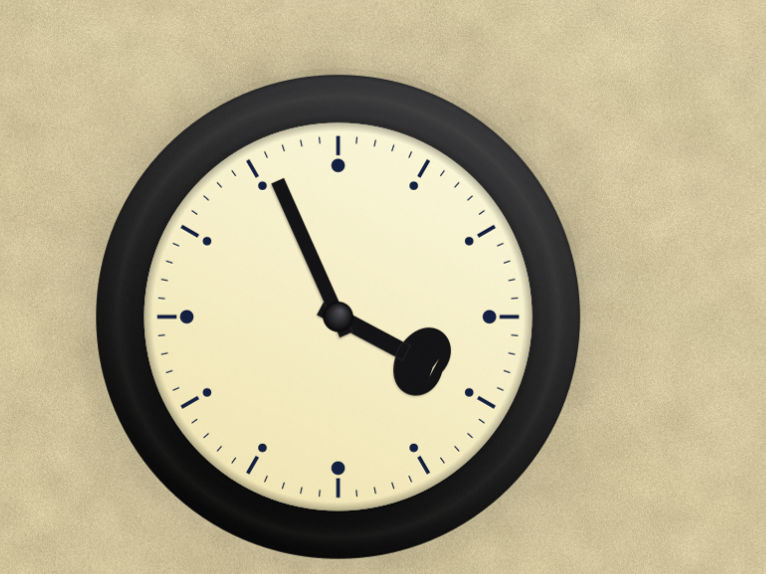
3:56
